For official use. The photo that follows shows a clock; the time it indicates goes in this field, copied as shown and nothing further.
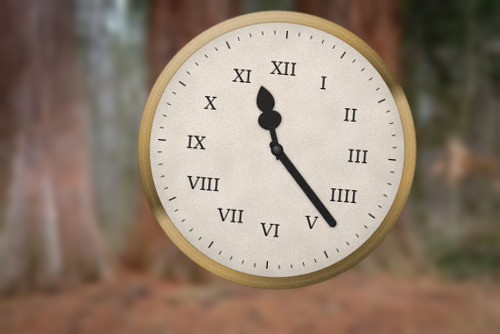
11:23
